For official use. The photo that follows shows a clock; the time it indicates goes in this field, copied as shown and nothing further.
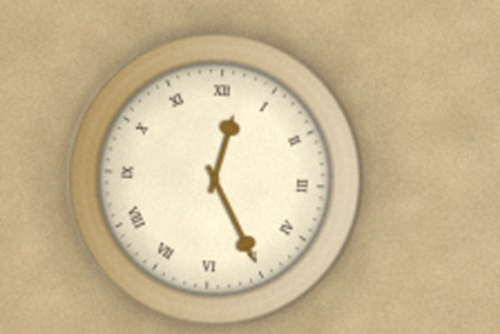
12:25
